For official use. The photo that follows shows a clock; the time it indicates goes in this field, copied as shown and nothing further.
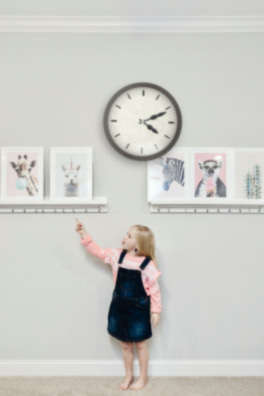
4:11
